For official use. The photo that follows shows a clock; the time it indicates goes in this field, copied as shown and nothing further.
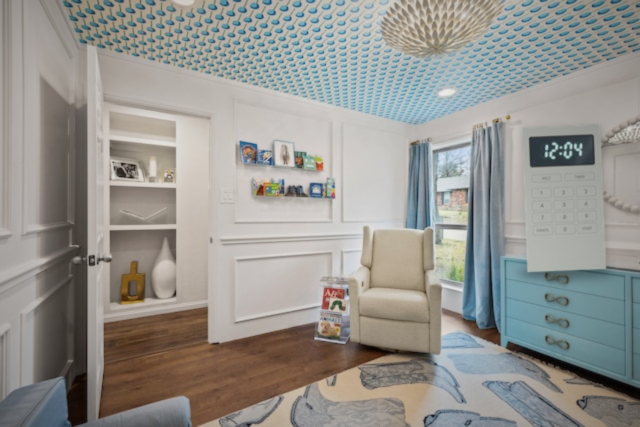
12:04
